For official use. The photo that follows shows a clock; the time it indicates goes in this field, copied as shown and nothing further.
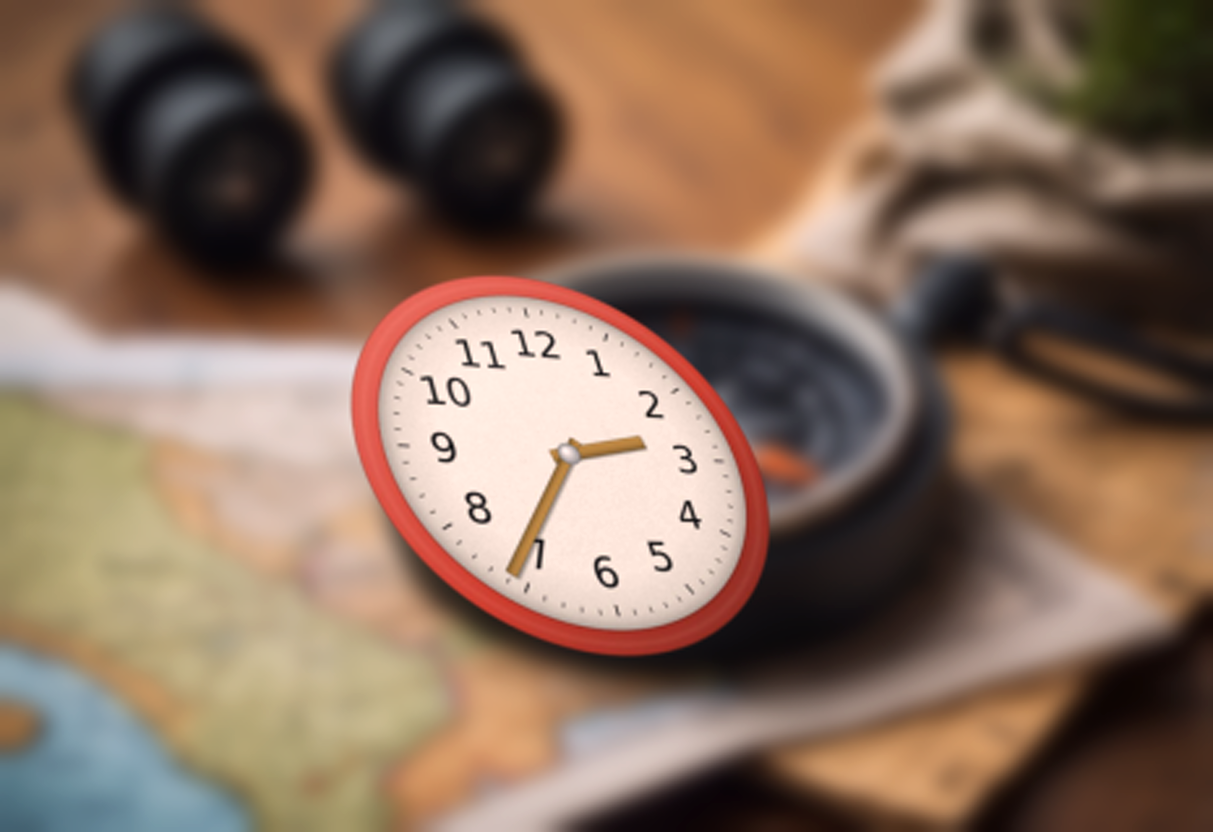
2:36
